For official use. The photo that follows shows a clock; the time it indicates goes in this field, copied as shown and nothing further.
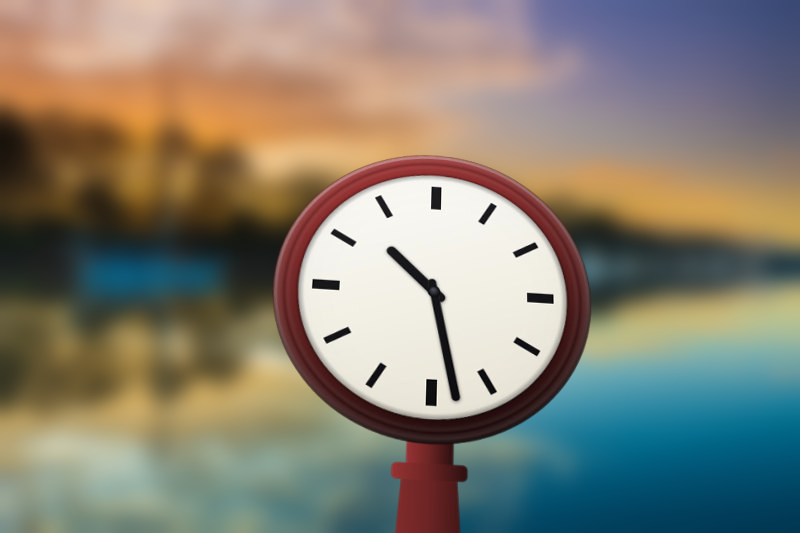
10:28
